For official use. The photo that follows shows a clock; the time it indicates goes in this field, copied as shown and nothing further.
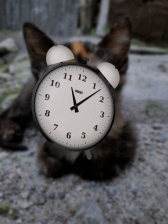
11:07
